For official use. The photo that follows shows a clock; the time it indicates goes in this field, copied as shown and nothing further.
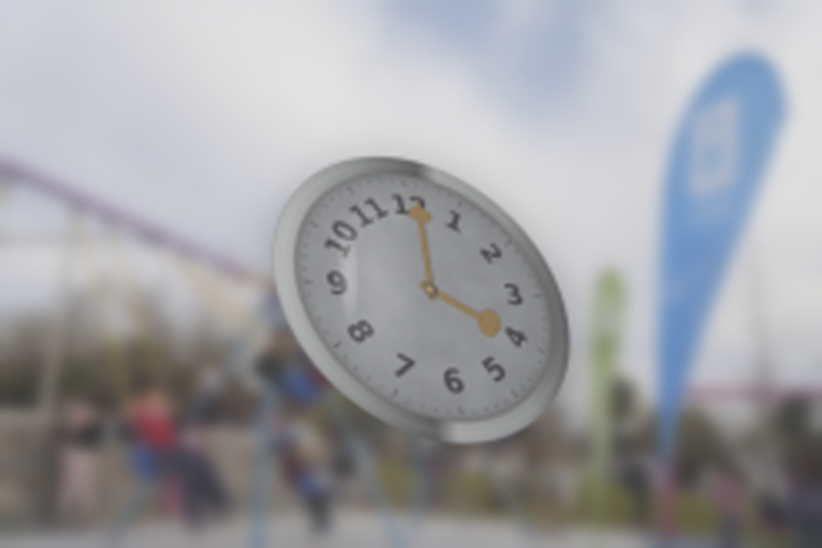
4:01
